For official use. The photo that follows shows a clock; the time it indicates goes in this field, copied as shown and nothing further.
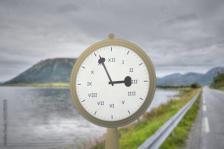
2:56
